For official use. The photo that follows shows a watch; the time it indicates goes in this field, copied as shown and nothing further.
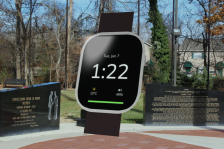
1:22
